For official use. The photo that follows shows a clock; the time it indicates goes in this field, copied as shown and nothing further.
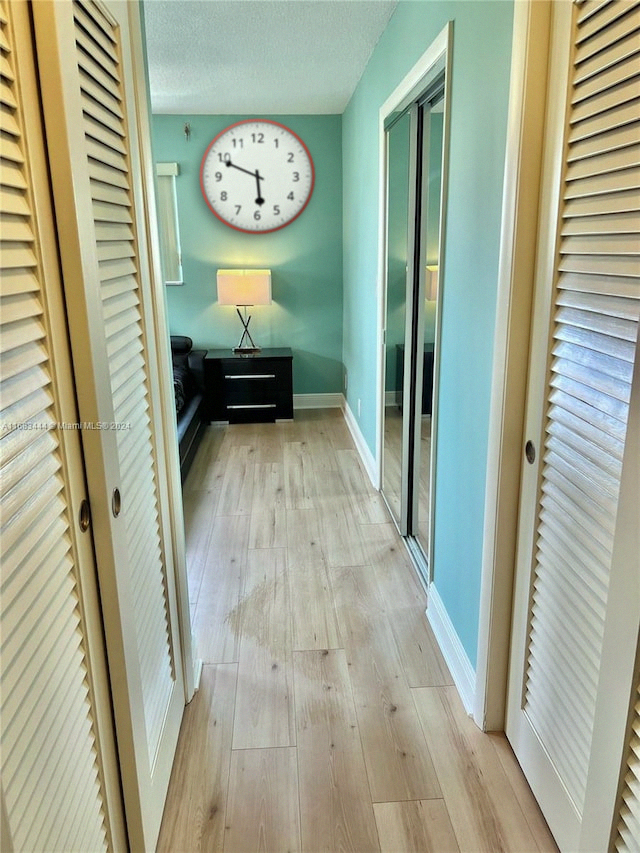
5:49
